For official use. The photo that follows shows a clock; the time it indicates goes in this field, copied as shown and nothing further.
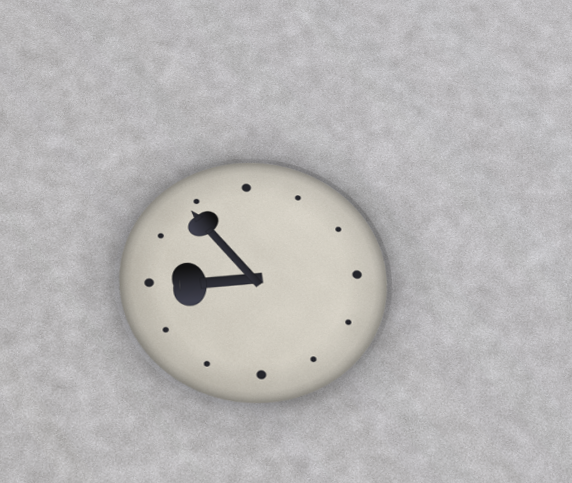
8:54
